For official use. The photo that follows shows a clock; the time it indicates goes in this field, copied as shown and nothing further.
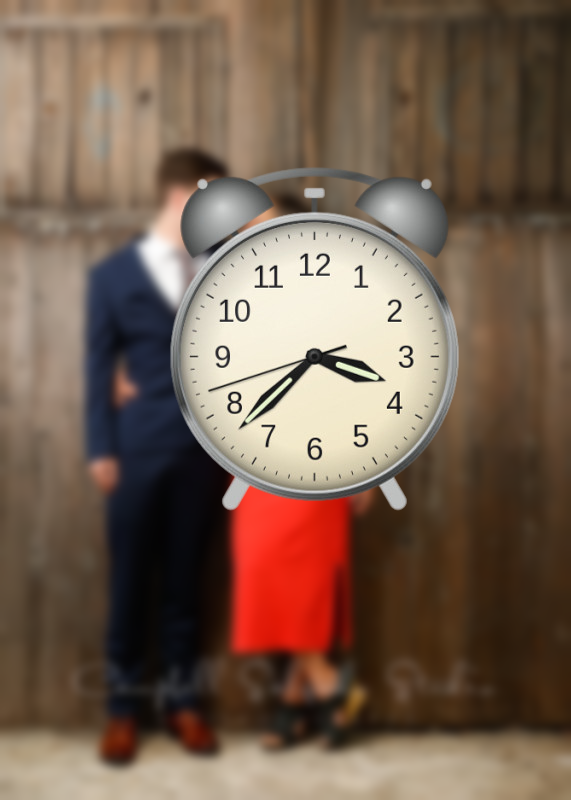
3:37:42
